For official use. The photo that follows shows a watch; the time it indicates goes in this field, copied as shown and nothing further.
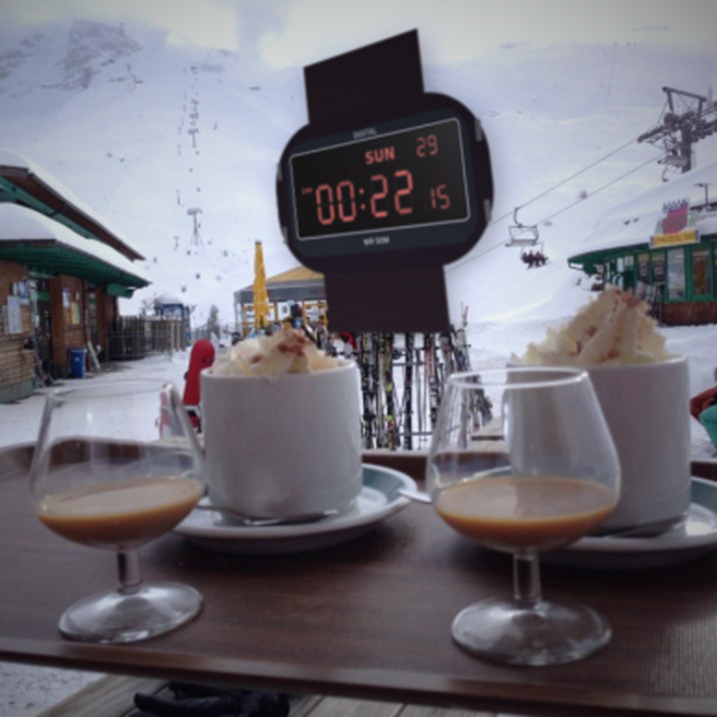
0:22:15
